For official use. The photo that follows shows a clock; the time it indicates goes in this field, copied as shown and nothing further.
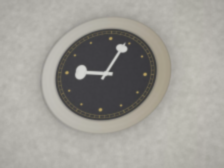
9:04
